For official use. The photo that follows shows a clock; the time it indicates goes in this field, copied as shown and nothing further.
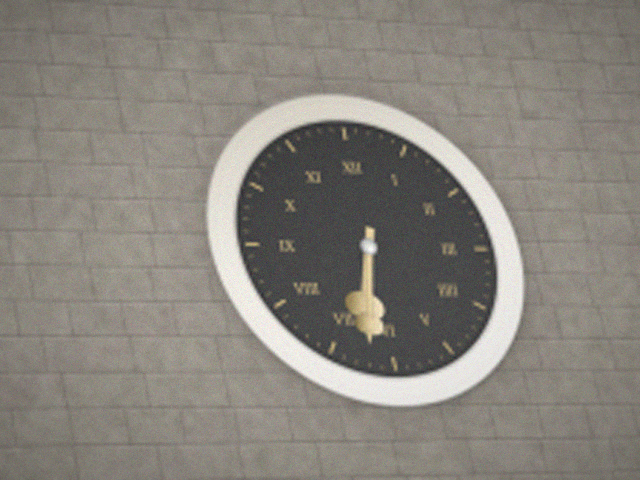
6:32
